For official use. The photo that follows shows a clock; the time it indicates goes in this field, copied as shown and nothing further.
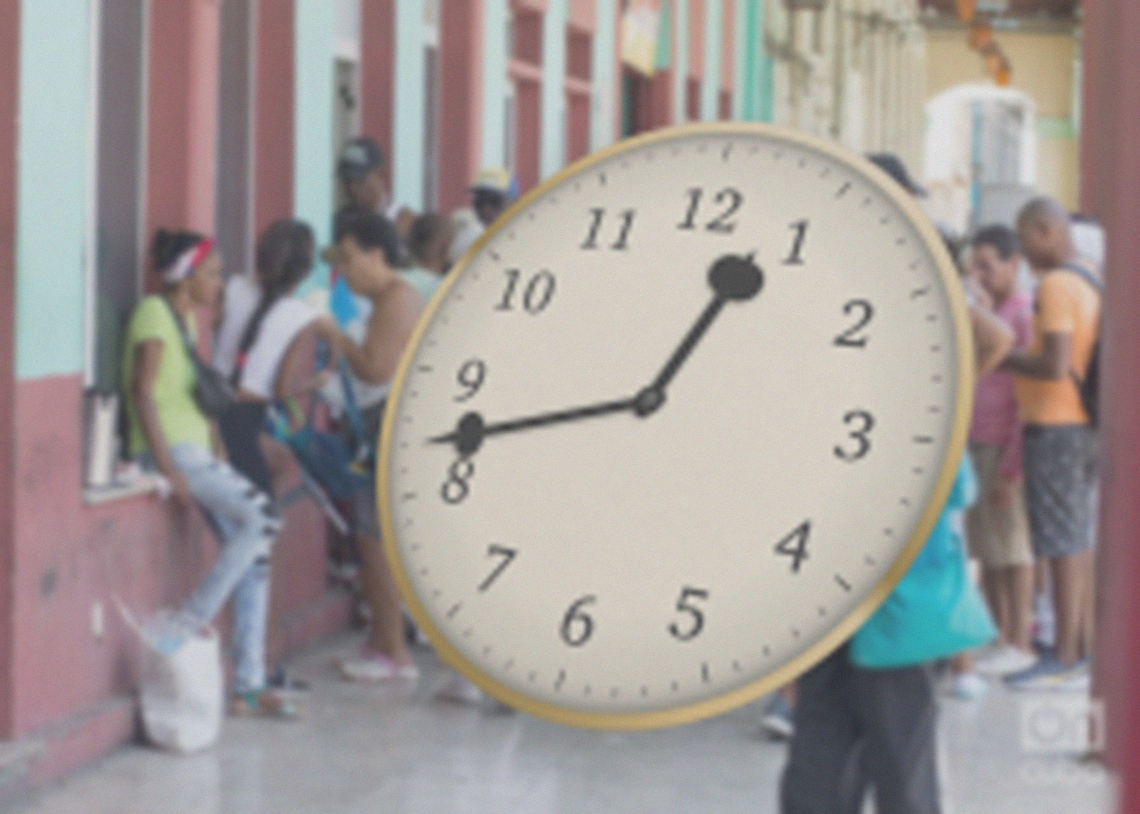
12:42
